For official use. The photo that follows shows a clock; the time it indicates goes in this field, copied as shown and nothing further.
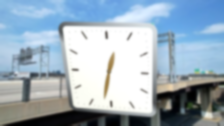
12:32
